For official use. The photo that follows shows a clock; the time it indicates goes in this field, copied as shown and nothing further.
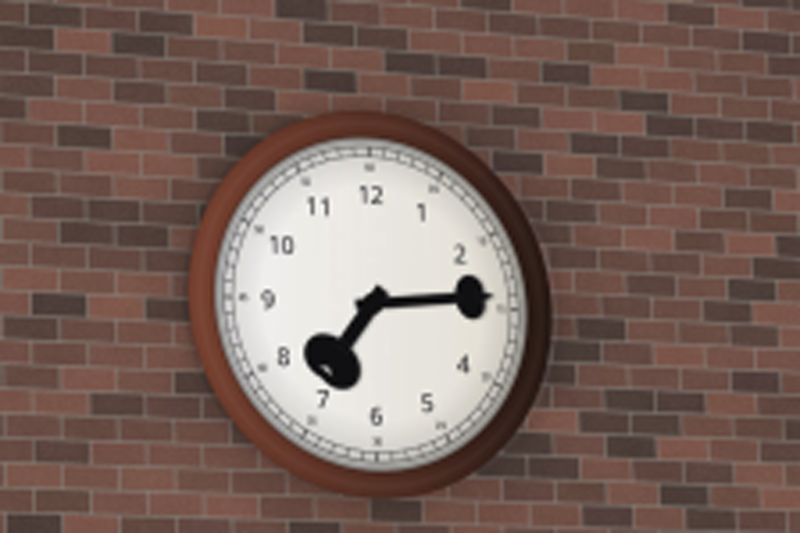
7:14
